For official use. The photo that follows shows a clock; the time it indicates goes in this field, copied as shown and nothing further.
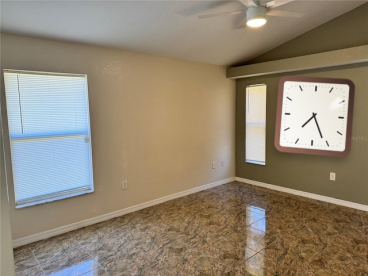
7:26
